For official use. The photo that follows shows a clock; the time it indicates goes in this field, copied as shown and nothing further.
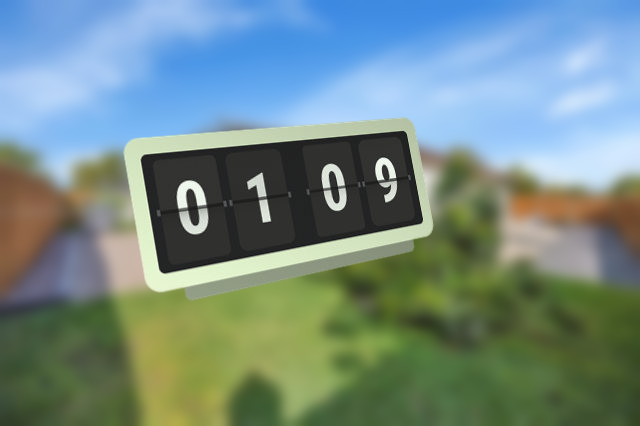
1:09
